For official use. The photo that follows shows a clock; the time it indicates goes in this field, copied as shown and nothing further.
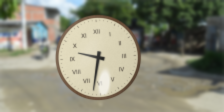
9:32
